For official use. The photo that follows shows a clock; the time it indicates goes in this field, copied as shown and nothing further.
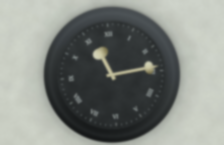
11:14
